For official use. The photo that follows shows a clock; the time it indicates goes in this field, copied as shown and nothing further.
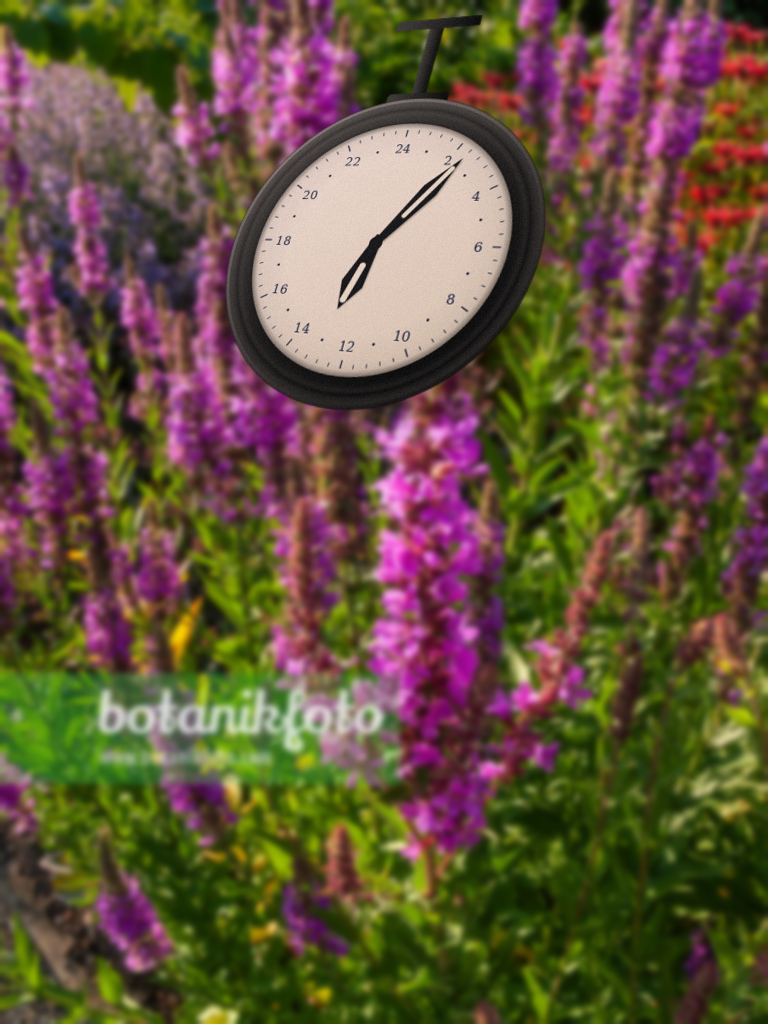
13:06
